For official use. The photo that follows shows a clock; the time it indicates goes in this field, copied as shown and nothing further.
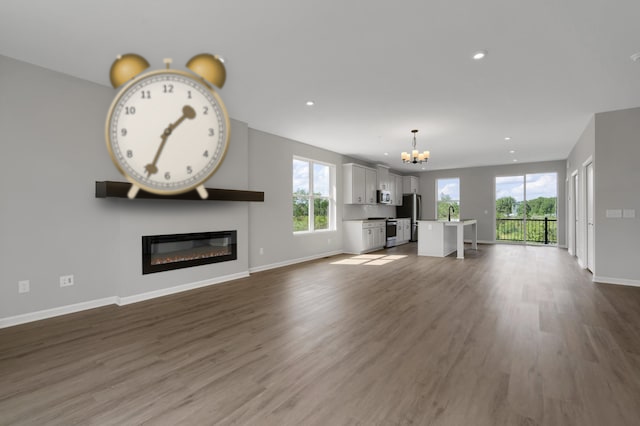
1:34
